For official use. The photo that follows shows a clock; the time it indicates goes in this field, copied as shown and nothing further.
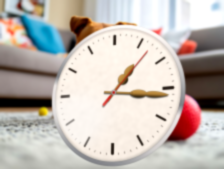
1:16:07
